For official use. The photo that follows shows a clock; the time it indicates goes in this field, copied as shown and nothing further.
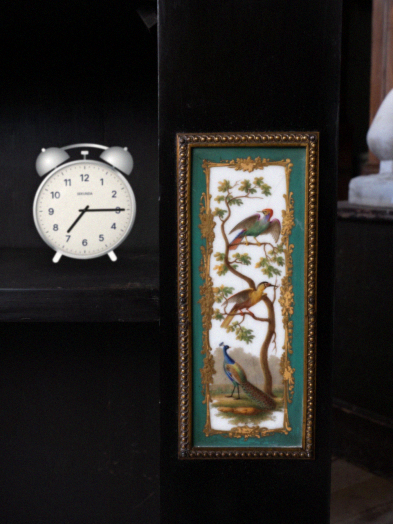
7:15
